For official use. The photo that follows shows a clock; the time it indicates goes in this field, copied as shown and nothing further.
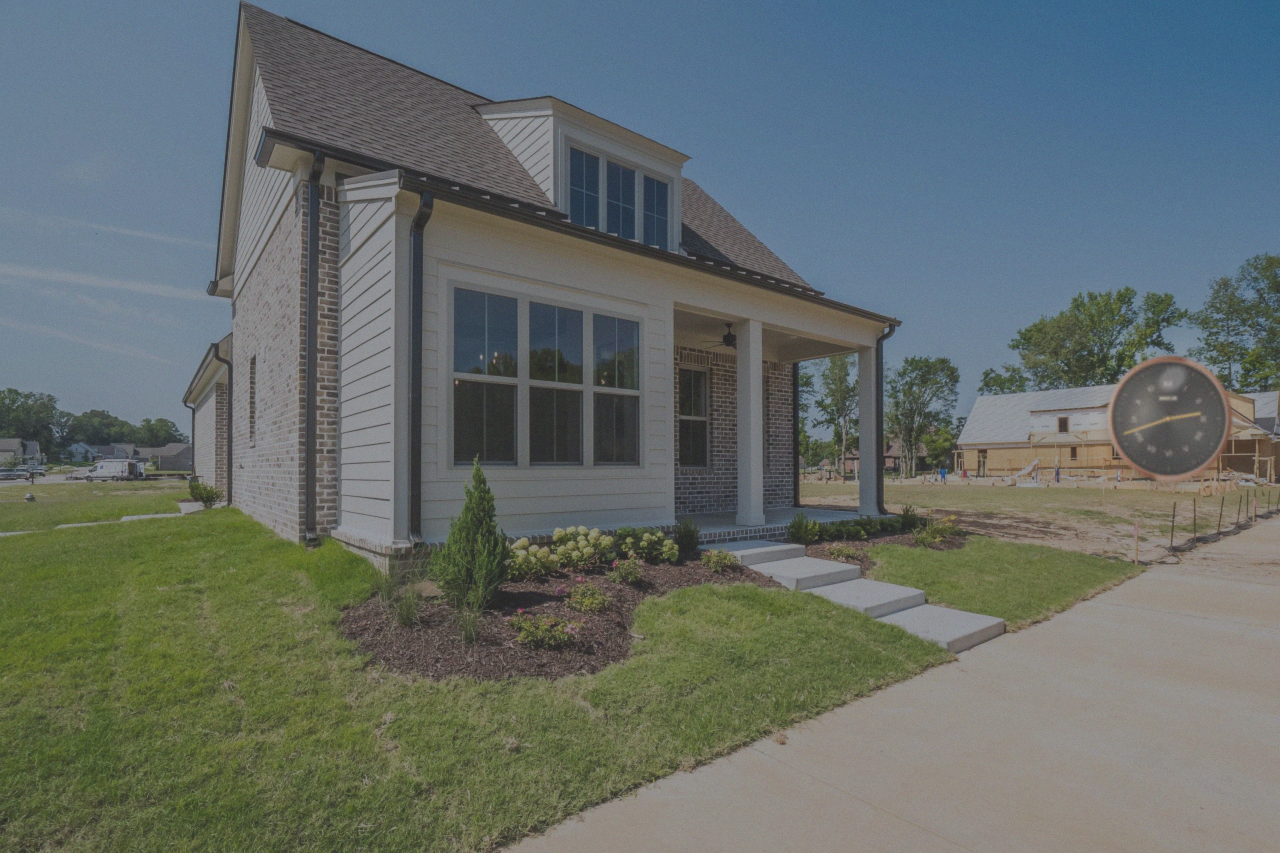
2:42
